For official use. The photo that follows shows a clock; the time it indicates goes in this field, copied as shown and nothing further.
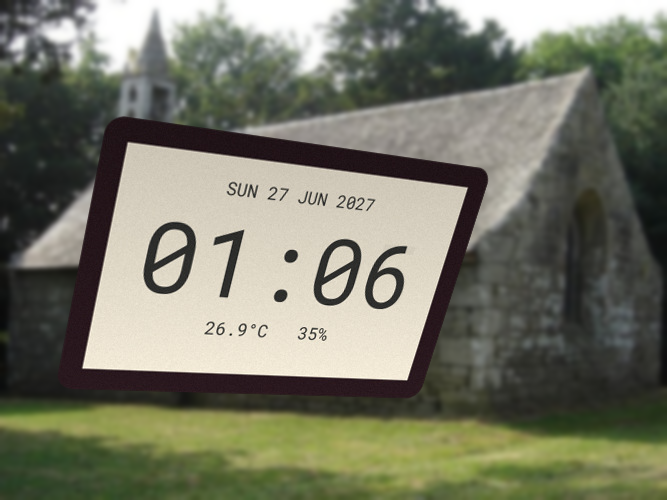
1:06
